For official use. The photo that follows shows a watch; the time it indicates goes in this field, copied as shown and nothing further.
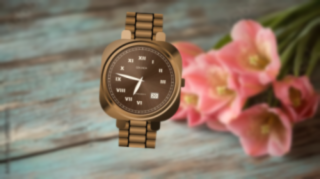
6:47
